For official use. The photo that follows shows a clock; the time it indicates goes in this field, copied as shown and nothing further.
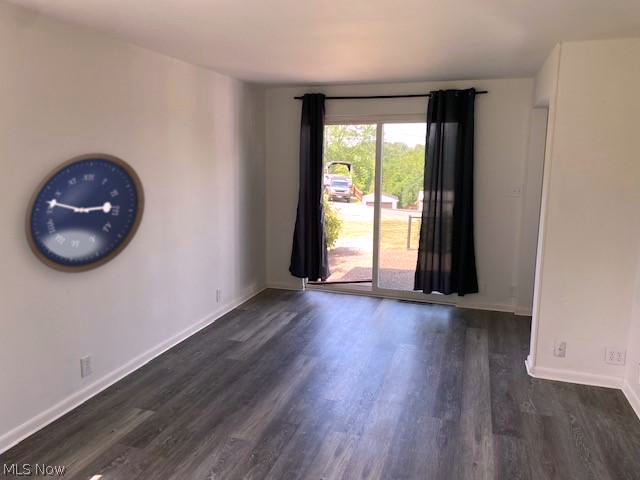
2:47
